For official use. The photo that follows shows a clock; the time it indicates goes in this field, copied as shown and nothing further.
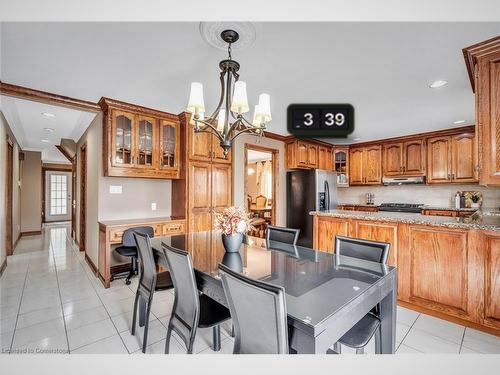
3:39
